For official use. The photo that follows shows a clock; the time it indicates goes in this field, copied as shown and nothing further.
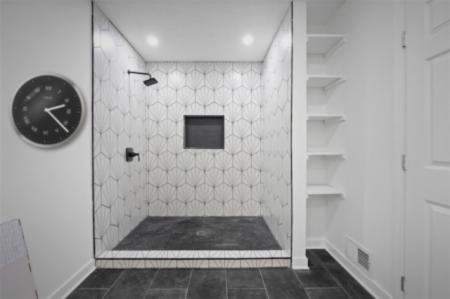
2:22
